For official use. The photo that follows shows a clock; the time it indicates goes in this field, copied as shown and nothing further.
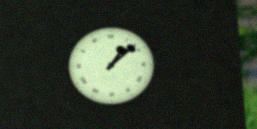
1:08
